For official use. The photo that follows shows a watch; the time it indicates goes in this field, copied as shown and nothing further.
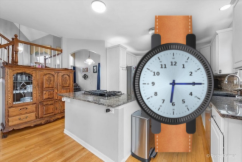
6:15
